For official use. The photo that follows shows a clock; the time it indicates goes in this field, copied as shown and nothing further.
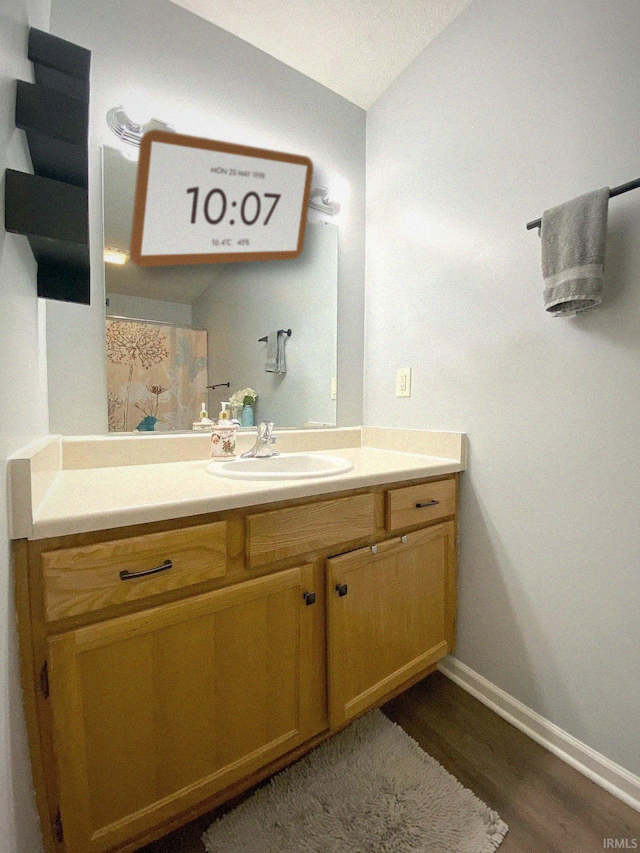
10:07
